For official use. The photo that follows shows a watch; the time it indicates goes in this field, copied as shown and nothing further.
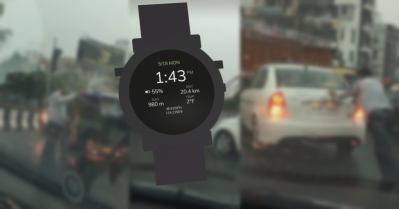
1:43
